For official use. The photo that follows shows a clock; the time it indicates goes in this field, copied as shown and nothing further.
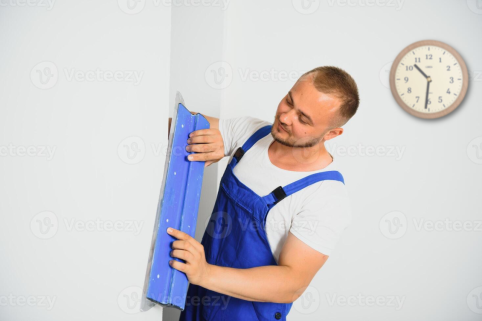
10:31
